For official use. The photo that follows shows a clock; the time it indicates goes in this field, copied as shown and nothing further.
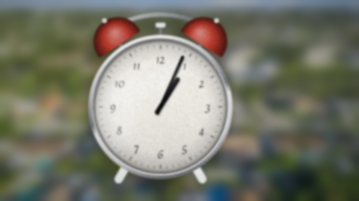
1:04
